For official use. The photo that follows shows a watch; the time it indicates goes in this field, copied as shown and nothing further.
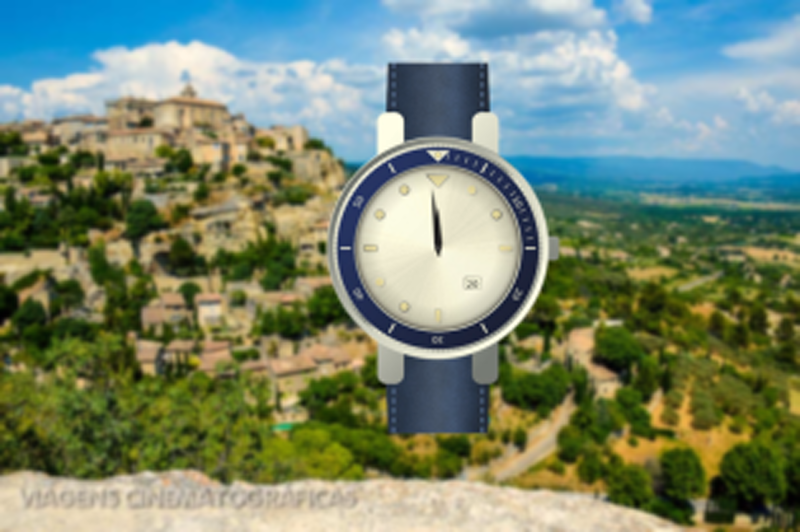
11:59
